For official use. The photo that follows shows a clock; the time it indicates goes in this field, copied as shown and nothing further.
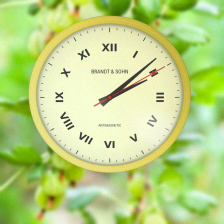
2:08:10
